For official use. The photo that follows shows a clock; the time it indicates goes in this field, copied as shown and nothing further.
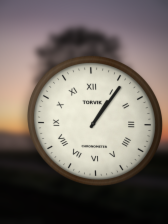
1:06
